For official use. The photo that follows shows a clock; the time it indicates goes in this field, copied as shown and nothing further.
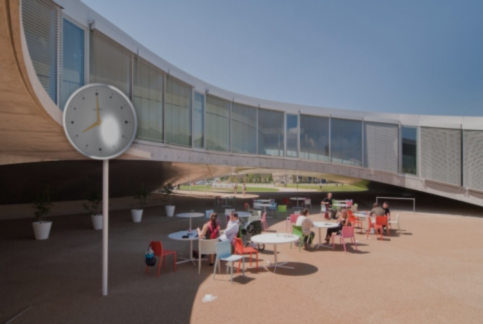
8:00
